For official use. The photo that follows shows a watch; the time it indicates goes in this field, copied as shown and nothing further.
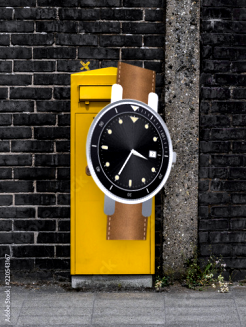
3:35
